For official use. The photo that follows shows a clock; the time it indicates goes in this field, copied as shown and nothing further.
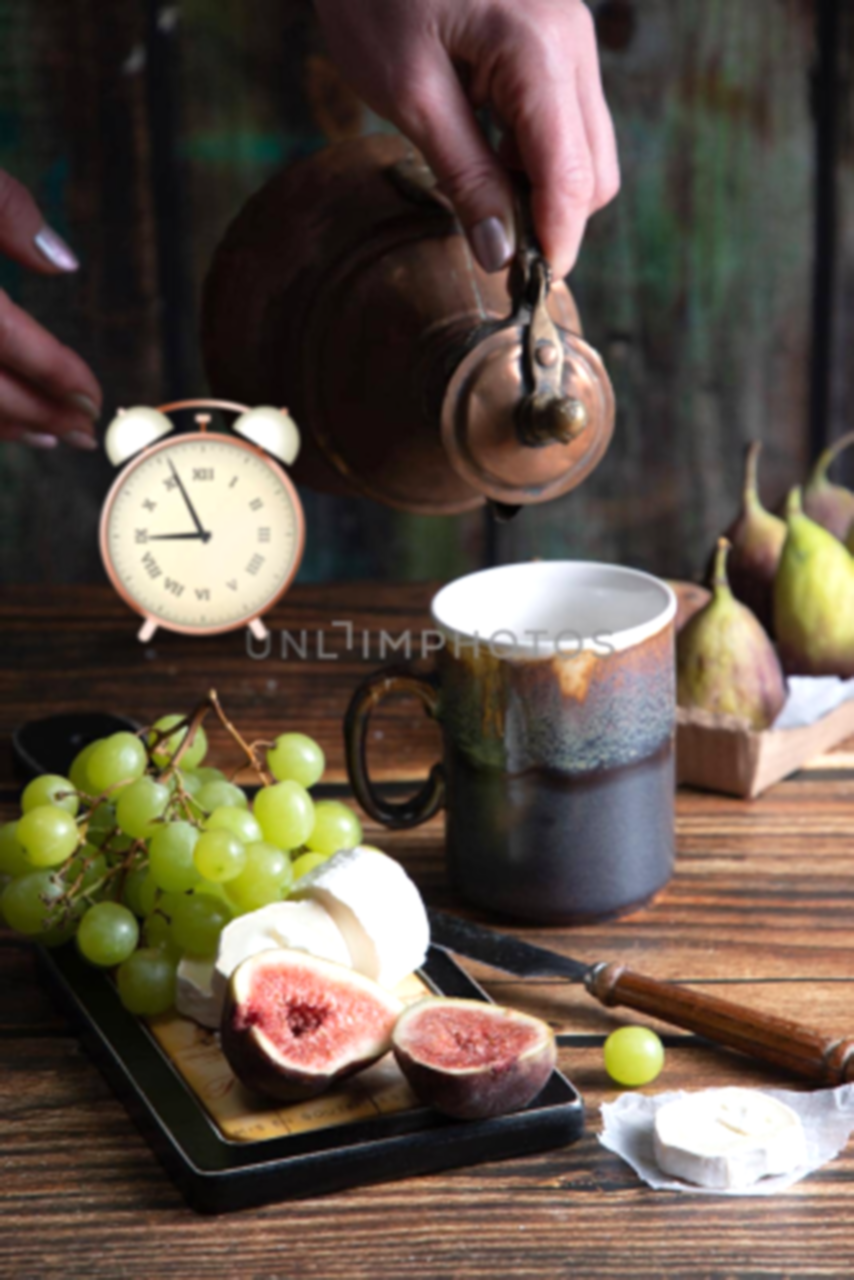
8:56
